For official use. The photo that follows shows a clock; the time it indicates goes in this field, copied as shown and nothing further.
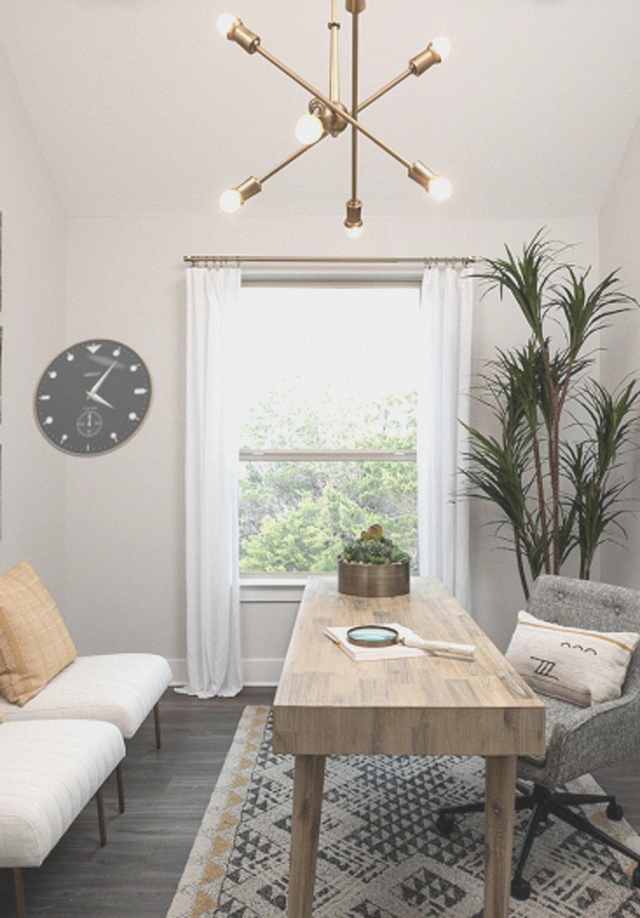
4:06
